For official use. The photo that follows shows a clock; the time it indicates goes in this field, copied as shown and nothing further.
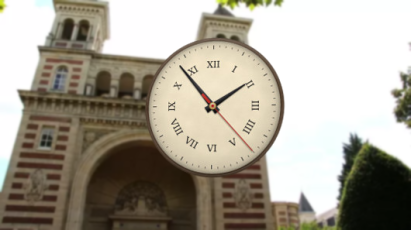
1:53:23
